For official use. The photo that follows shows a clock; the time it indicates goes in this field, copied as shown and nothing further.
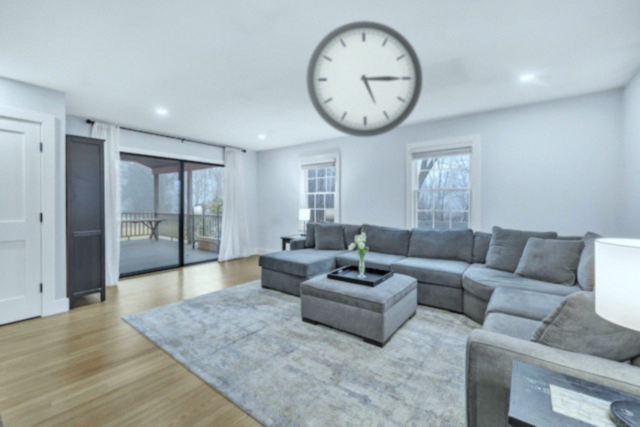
5:15
